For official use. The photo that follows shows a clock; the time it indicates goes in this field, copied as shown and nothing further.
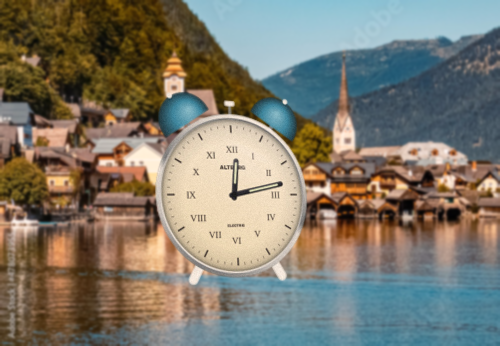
12:13
